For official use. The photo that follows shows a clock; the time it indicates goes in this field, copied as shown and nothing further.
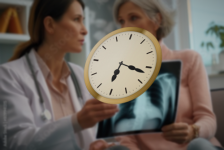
6:17
